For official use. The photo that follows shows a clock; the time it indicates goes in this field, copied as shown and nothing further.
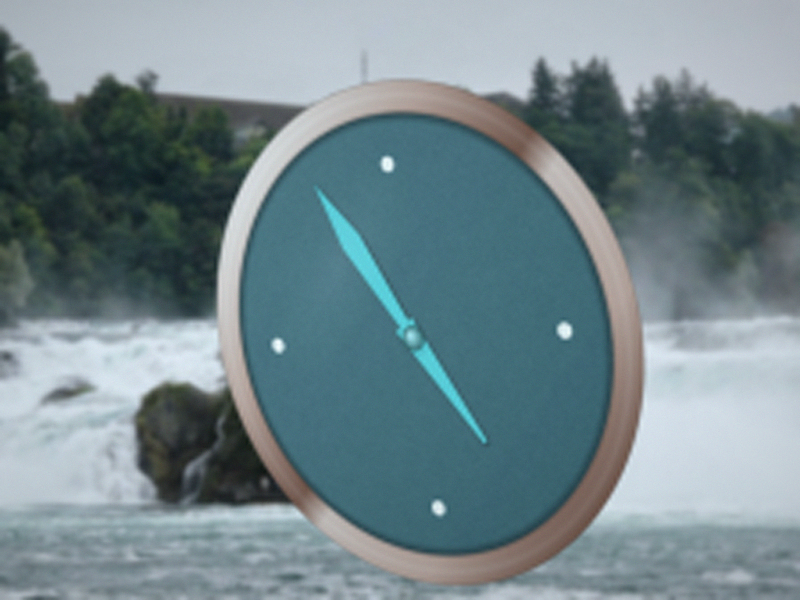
4:55
